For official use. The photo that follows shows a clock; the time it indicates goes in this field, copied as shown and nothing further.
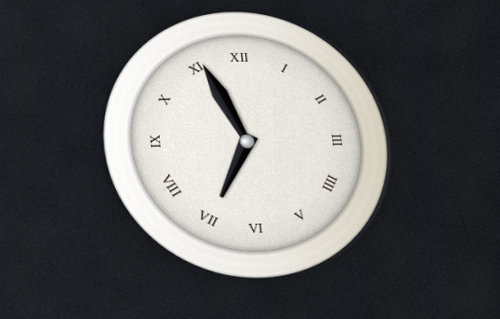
6:56
